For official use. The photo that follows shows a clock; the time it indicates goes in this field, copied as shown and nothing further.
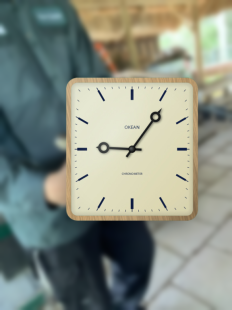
9:06
